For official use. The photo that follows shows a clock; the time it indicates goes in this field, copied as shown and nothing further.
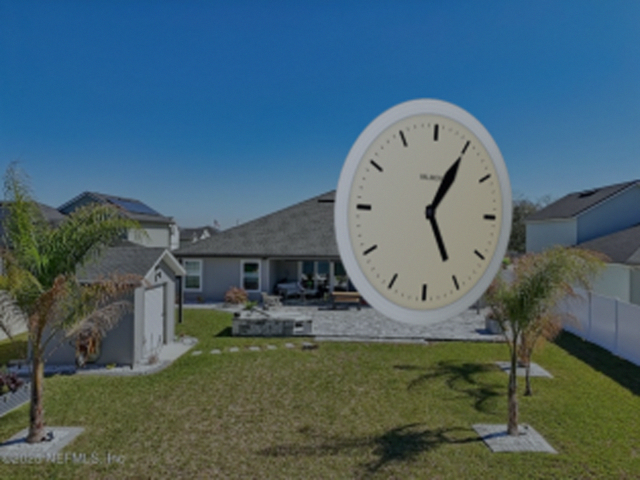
5:05
